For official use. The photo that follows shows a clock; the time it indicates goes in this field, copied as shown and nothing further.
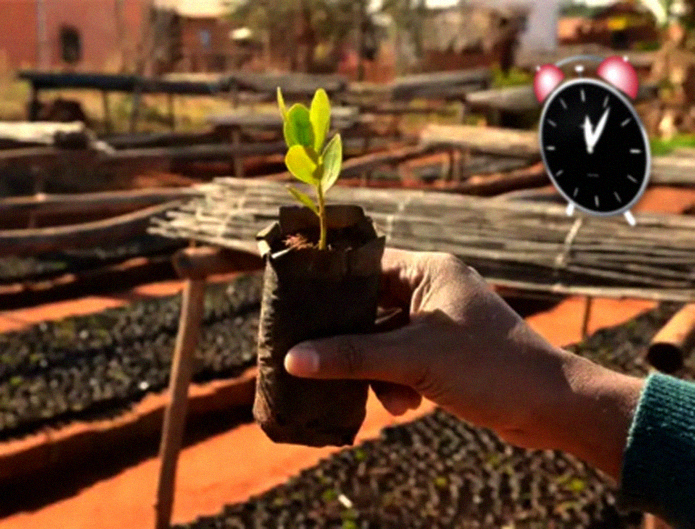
12:06
